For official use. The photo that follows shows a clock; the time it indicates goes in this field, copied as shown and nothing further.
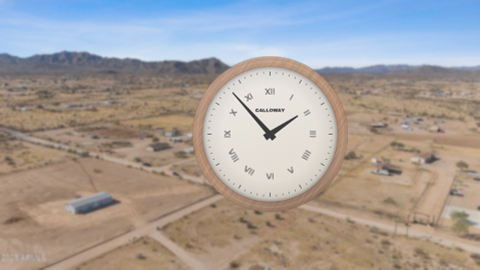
1:53
